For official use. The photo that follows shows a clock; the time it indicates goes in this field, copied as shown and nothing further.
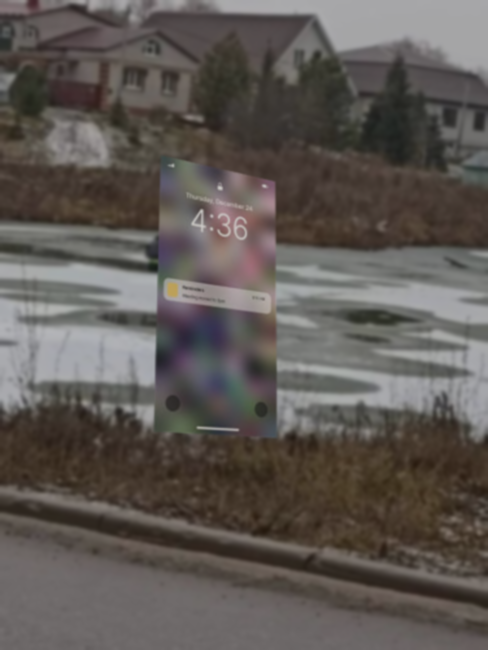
4:36
